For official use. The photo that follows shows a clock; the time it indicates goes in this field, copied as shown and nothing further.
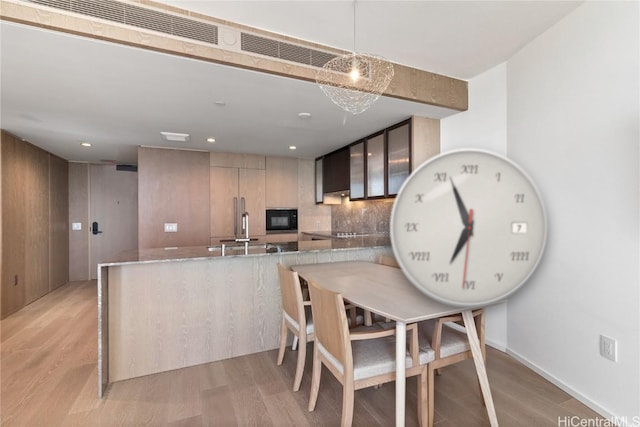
6:56:31
